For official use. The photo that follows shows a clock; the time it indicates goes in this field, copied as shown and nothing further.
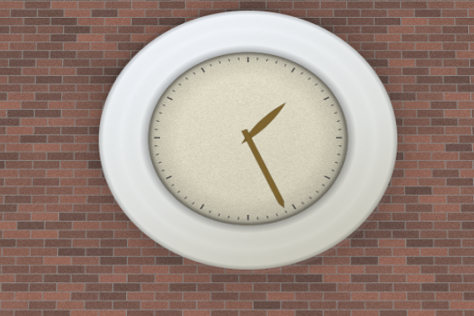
1:26
